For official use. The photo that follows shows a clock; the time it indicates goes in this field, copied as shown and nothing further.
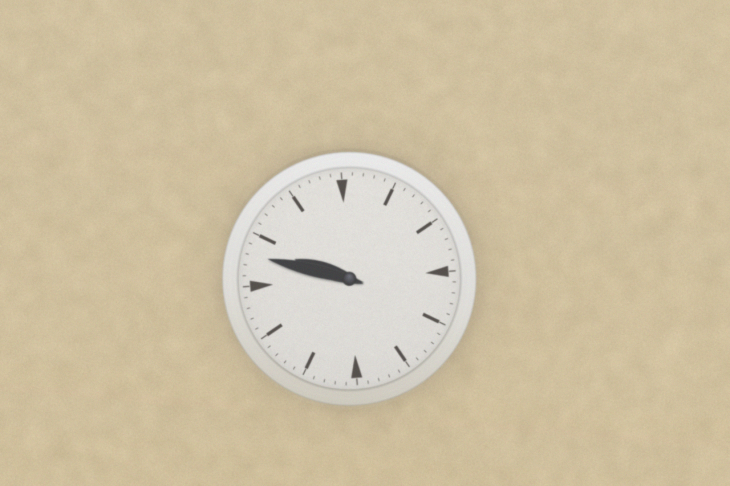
9:48
